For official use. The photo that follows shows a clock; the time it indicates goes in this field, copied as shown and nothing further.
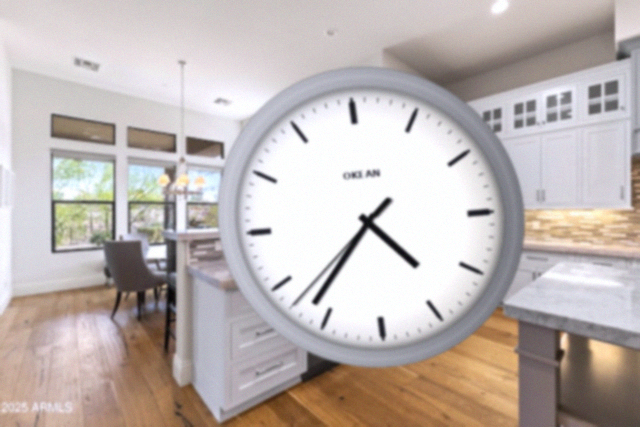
4:36:38
